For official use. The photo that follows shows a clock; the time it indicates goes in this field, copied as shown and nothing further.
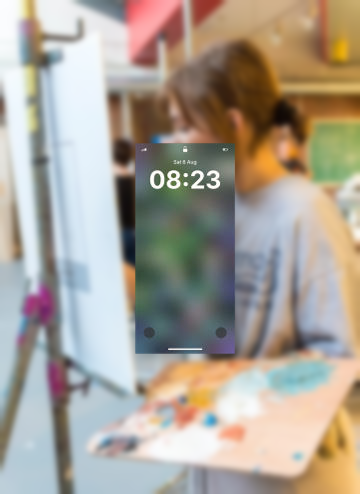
8:23
